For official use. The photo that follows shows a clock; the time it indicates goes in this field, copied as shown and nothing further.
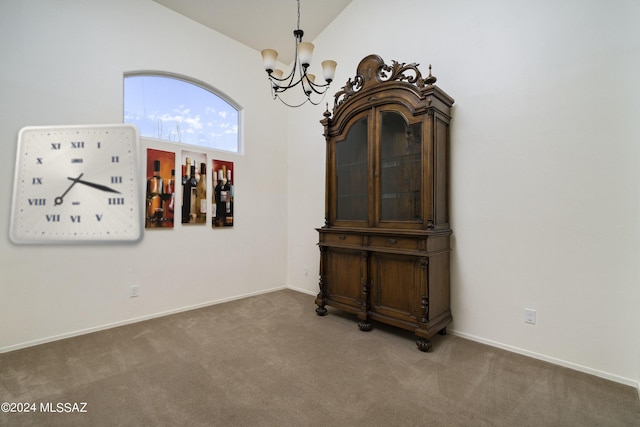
7:18
